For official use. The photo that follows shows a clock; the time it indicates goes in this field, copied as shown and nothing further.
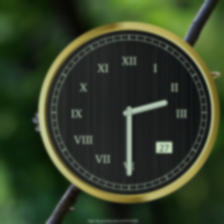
2:30
